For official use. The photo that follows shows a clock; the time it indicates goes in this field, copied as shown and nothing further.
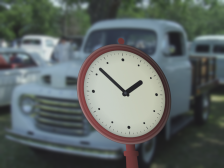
1:52
